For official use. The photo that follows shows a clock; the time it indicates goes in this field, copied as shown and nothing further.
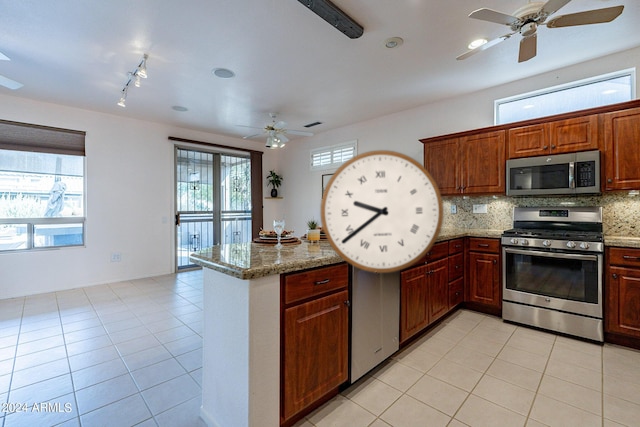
9:39
